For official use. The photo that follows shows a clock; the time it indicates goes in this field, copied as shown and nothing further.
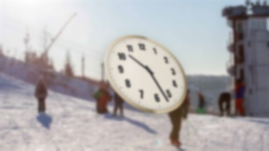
10:27
